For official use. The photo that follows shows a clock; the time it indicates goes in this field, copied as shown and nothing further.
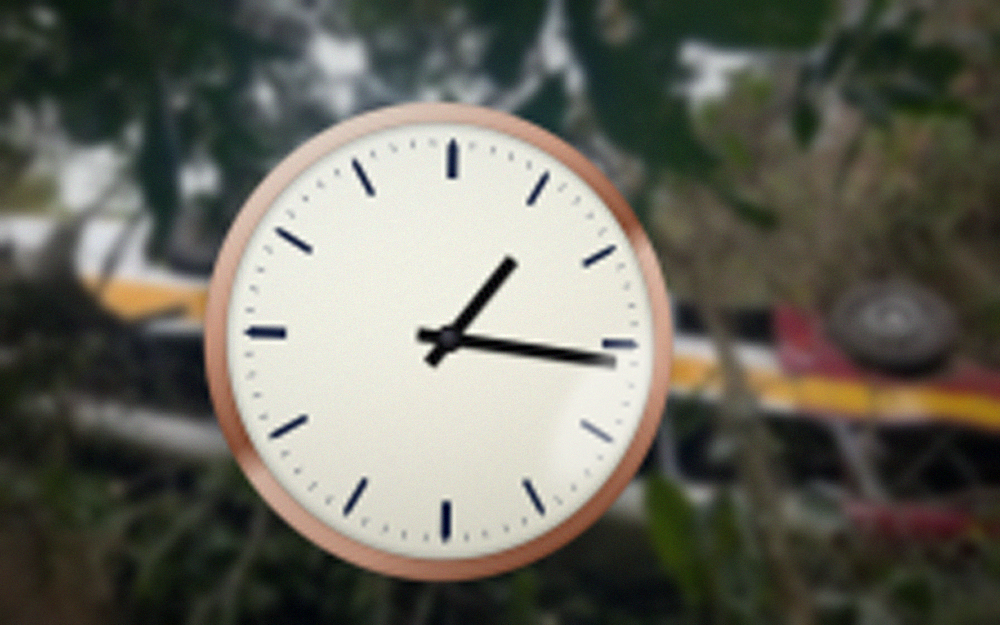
1:16
